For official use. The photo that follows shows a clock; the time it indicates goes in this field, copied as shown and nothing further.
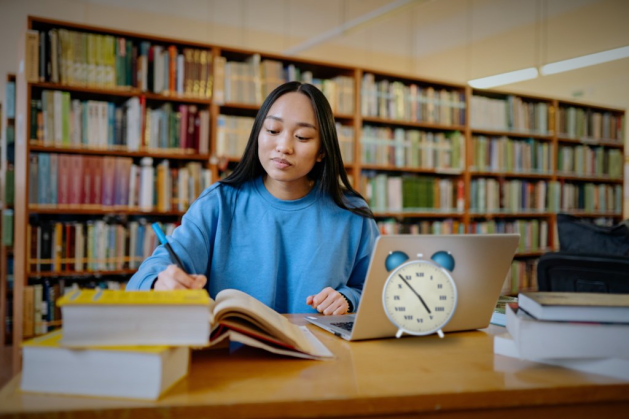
4:53
